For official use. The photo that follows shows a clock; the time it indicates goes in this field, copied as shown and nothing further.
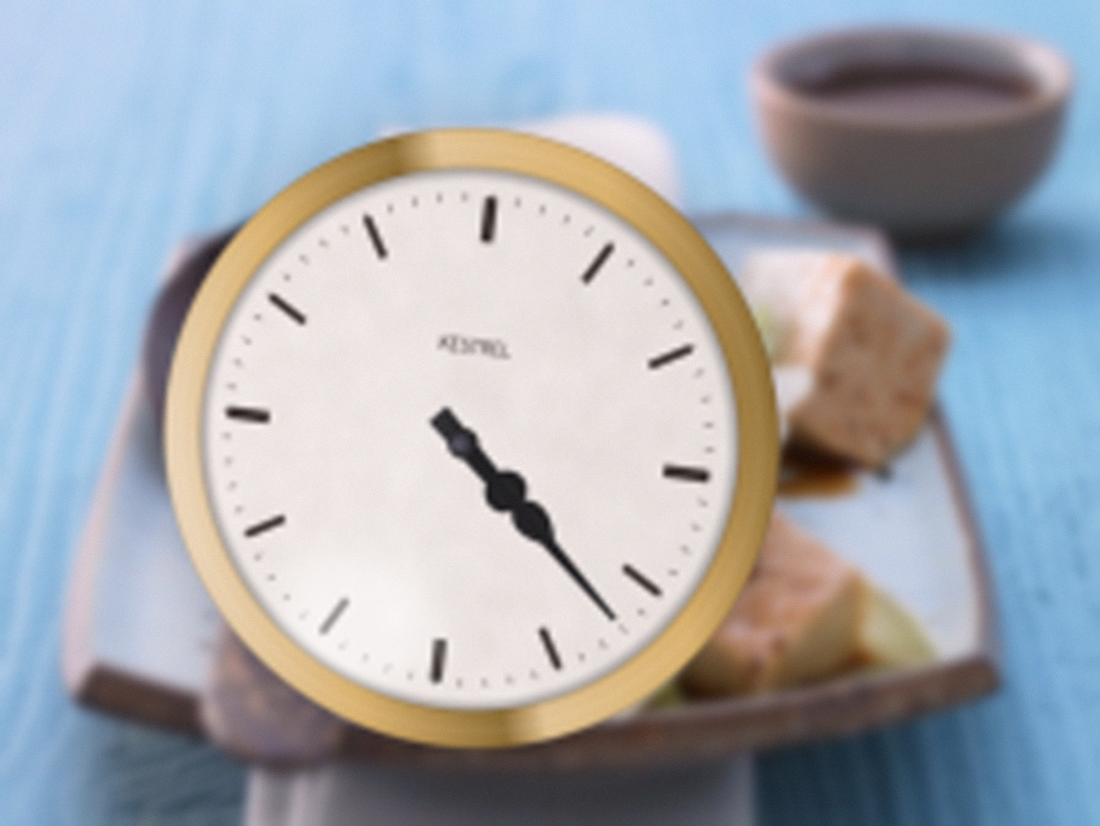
4:22
